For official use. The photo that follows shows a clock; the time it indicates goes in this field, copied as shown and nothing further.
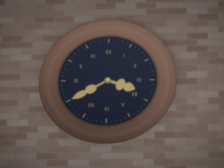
3:40
